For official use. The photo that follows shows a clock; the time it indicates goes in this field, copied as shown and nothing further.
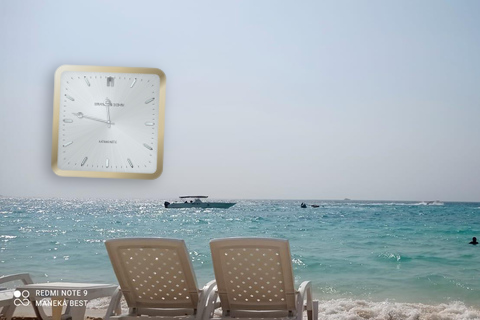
11:47
